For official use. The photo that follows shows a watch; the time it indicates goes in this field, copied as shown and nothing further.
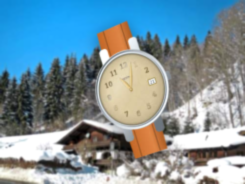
11:03
